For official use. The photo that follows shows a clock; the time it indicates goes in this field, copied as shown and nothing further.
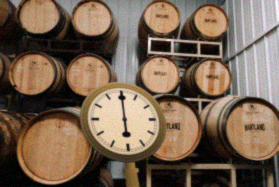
6:00
